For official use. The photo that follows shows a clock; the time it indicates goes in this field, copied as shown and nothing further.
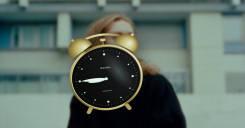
8:45
